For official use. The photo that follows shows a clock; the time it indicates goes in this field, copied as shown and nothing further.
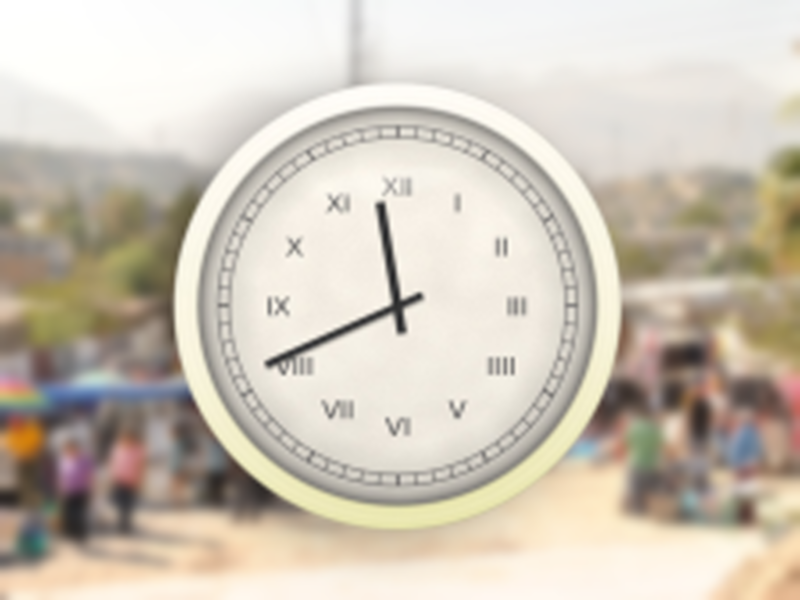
11:41
